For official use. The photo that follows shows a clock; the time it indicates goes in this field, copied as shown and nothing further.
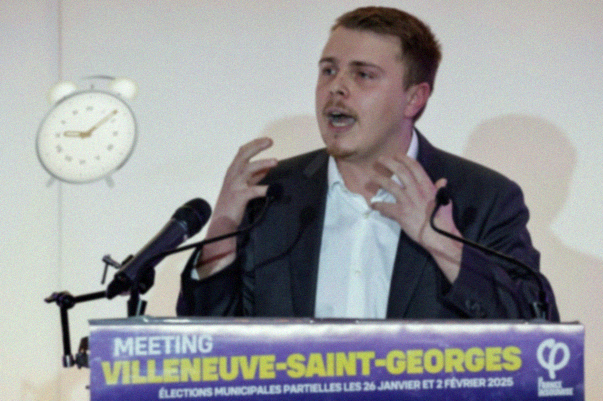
9:08
